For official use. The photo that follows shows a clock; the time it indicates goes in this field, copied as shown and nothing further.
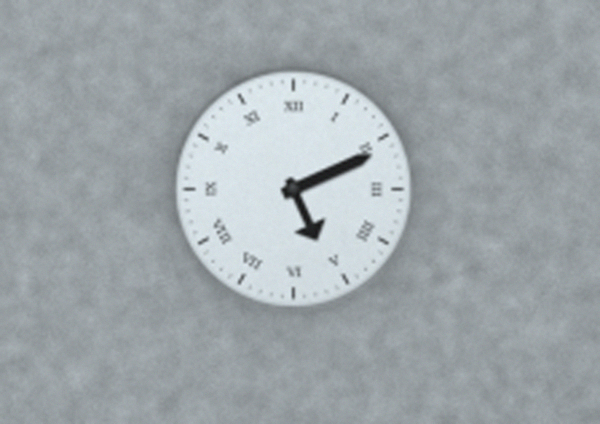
5:11
